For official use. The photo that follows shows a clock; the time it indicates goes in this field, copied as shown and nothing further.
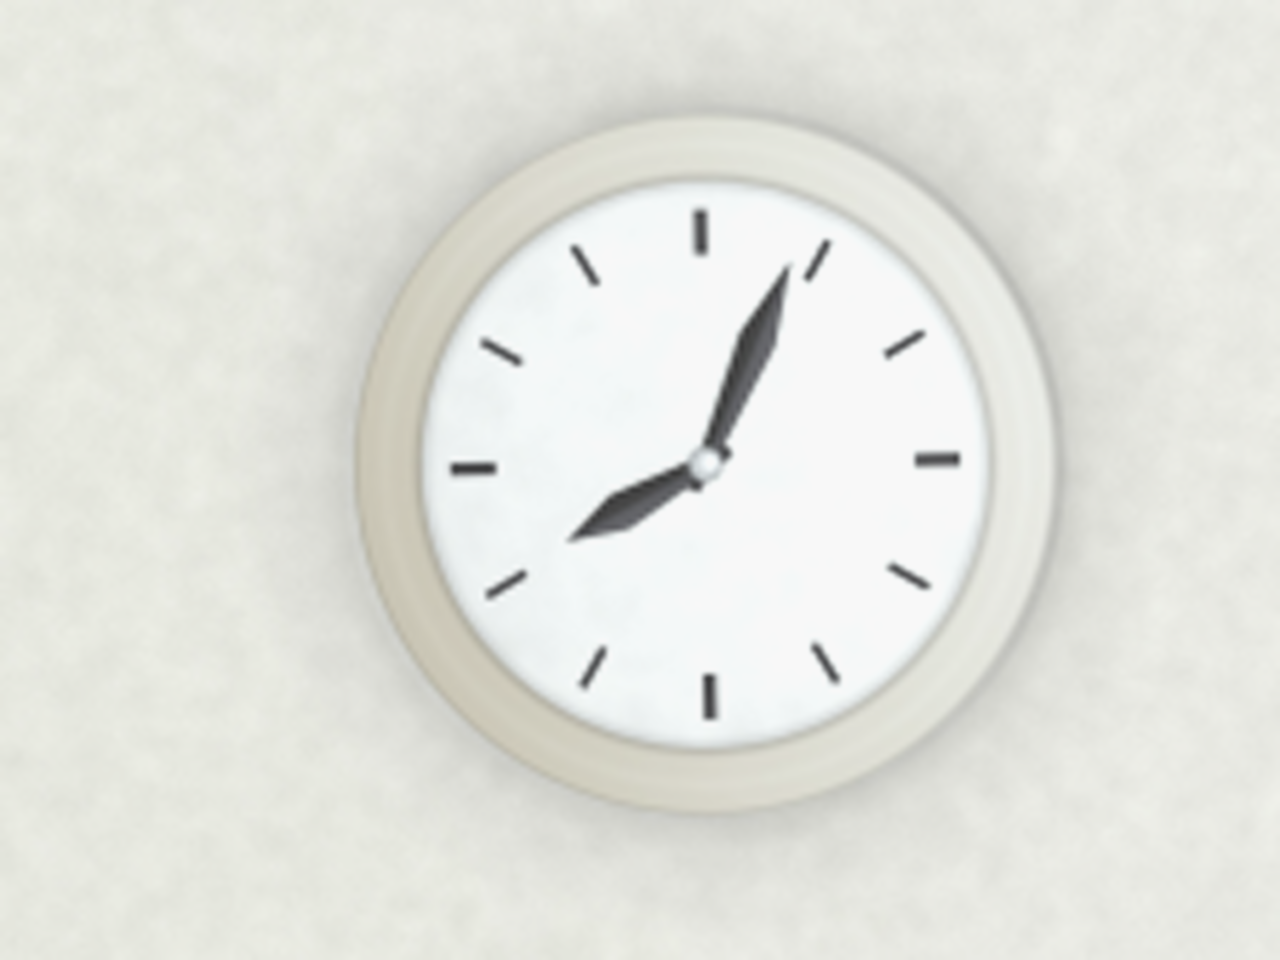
8:04
